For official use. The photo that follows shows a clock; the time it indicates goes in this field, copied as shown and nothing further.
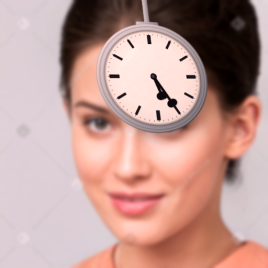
5:25
